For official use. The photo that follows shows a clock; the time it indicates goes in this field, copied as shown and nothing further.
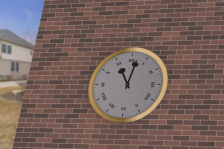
11:02
